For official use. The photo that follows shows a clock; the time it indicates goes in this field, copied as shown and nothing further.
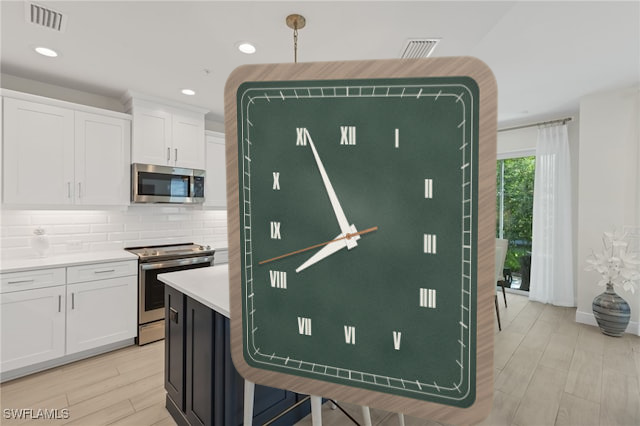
7:55:42
